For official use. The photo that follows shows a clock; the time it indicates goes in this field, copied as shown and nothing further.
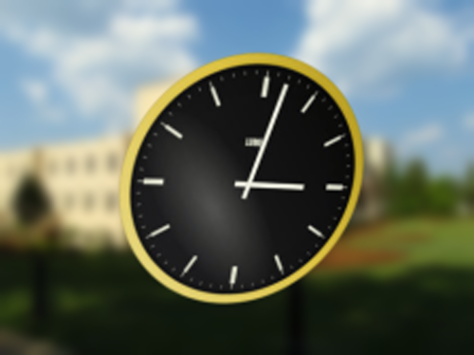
3:02
